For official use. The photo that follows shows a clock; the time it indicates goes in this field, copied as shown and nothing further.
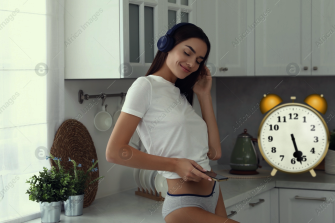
5:27
